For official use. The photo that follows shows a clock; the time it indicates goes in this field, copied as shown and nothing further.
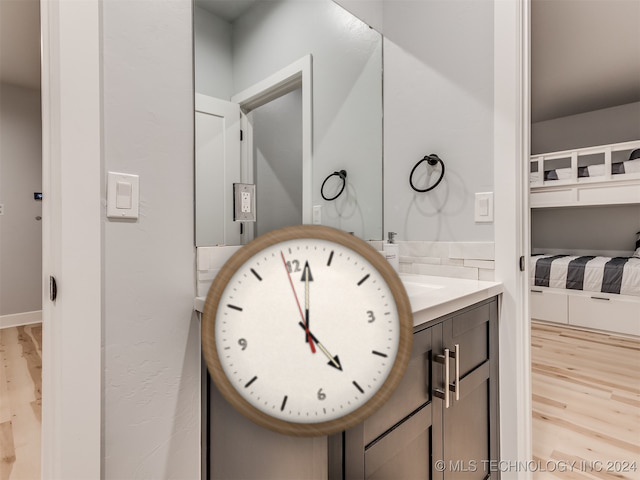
5:01:59
